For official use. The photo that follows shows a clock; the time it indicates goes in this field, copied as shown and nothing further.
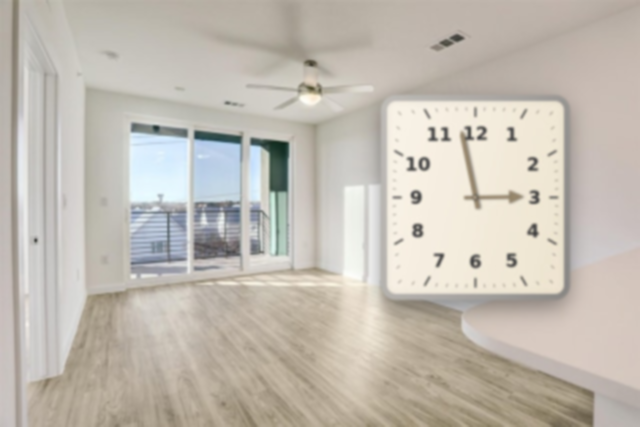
2:58
